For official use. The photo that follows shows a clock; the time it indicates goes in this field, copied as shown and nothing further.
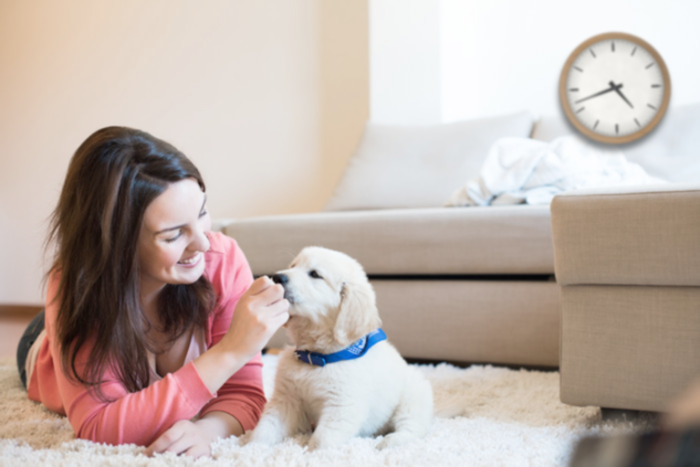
4:42
